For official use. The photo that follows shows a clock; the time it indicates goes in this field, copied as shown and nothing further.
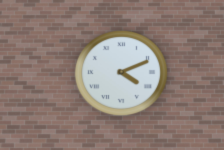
4:11
